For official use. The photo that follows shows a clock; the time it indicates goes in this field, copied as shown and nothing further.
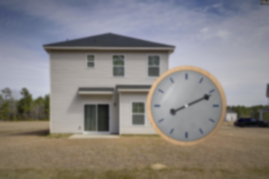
8:11
